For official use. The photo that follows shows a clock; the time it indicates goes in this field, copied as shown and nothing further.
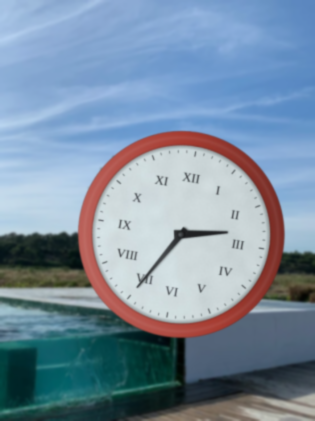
2:35
